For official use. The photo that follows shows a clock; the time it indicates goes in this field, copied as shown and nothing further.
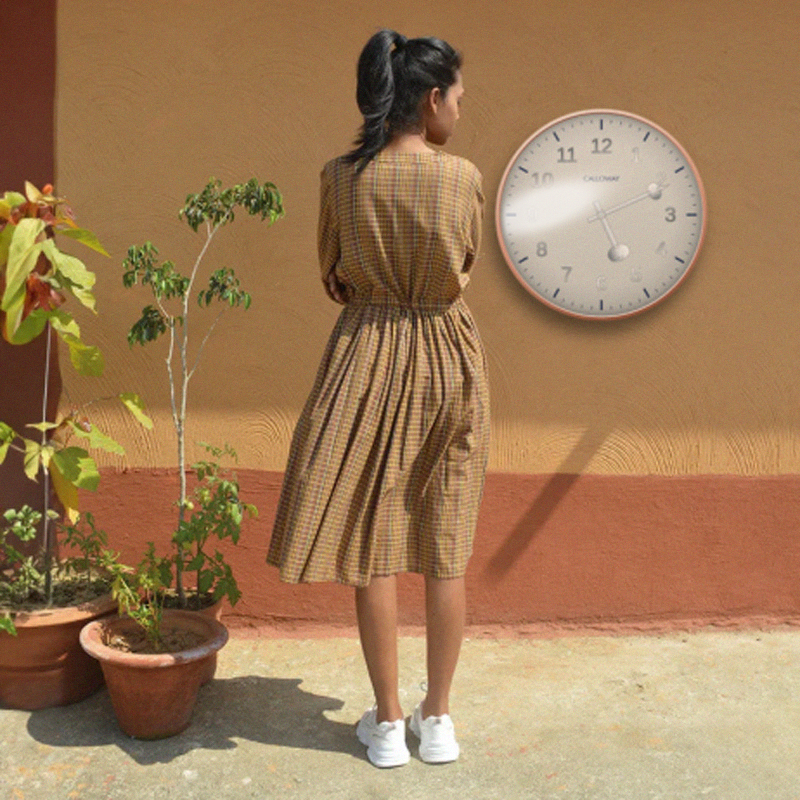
5:11
